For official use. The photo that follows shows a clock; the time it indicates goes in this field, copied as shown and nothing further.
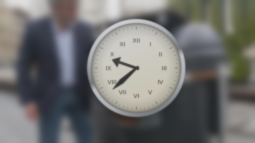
9:38
